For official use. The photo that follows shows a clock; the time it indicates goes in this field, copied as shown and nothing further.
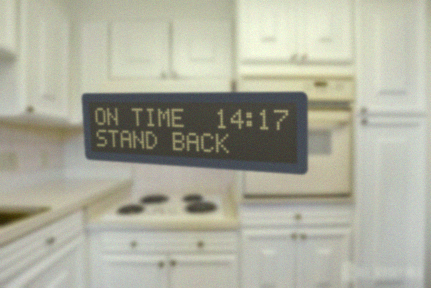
14:17
